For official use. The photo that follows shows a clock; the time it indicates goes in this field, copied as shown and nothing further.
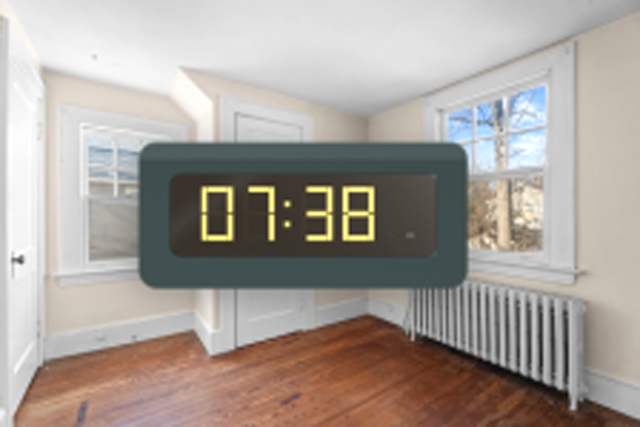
7:38
